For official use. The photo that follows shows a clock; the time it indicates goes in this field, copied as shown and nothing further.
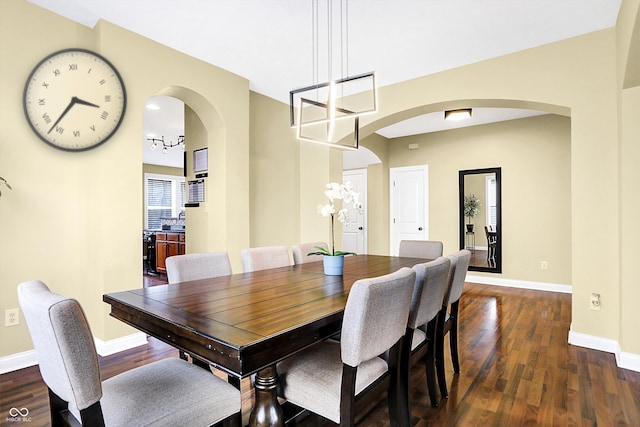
3:37
